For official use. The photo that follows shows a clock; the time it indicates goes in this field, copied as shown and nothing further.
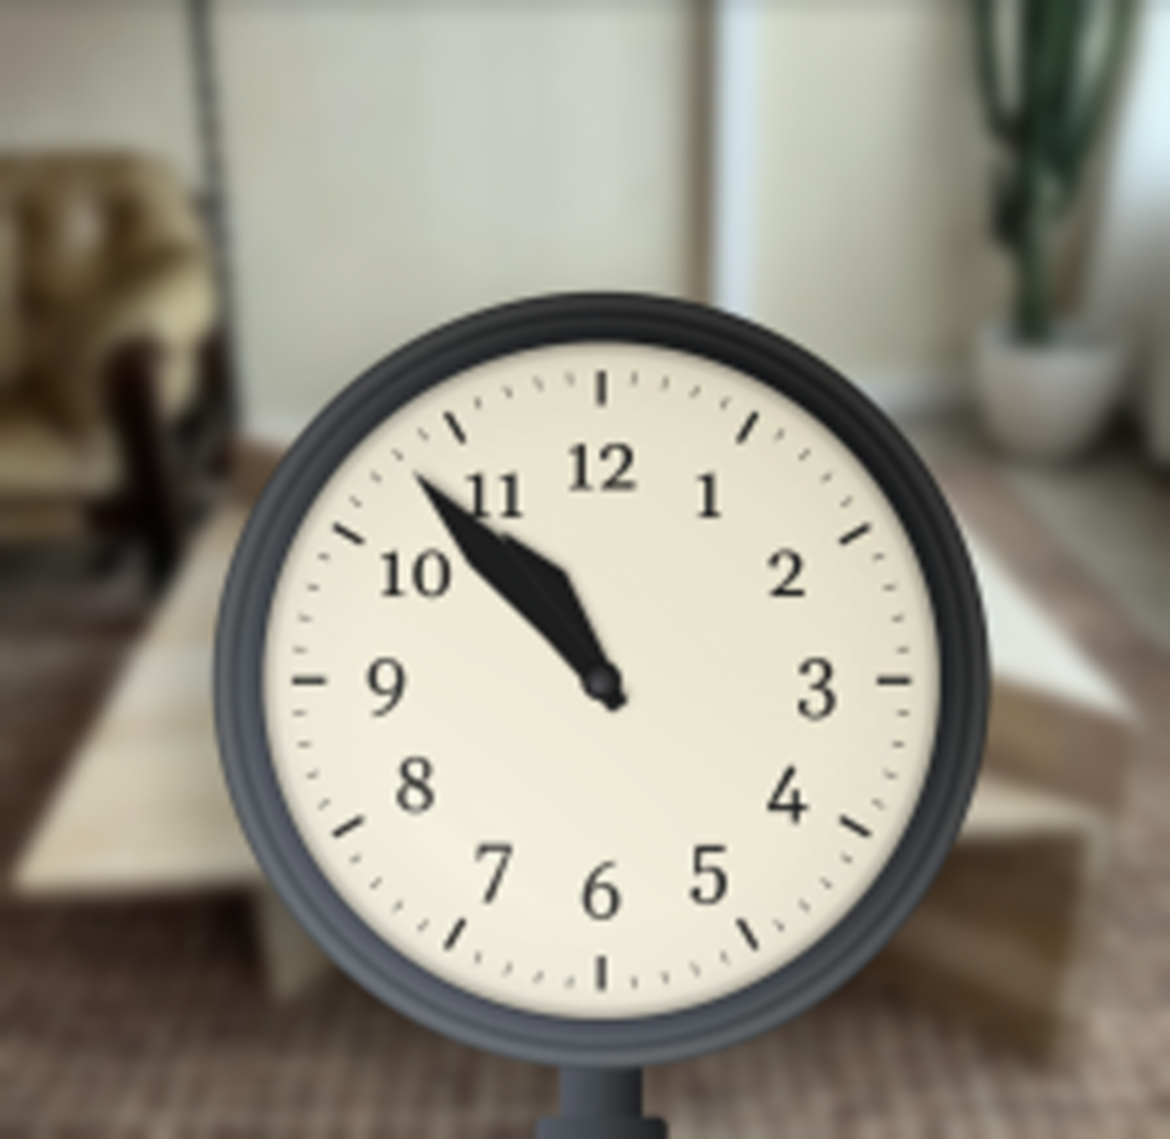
10:53
